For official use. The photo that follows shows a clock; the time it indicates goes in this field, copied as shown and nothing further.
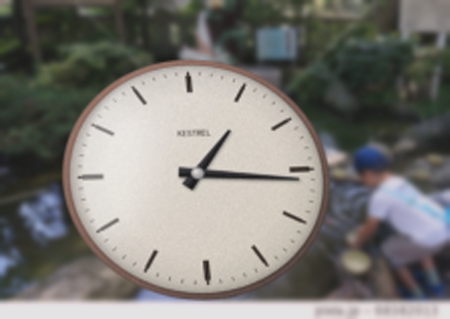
1:16
